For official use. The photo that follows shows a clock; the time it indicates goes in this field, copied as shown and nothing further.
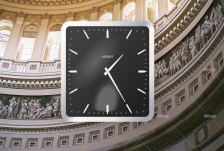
1:25
